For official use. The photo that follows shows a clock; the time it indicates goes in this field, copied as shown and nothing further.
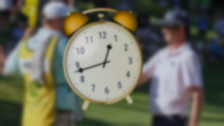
12:43
